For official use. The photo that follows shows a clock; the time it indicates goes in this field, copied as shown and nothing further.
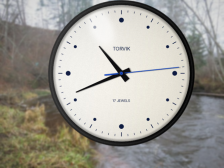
10:41:14
